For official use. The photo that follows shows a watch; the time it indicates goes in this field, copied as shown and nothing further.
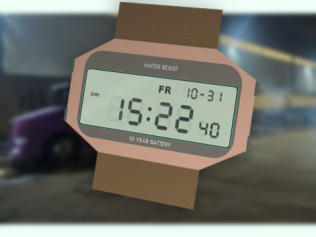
15:22:40
